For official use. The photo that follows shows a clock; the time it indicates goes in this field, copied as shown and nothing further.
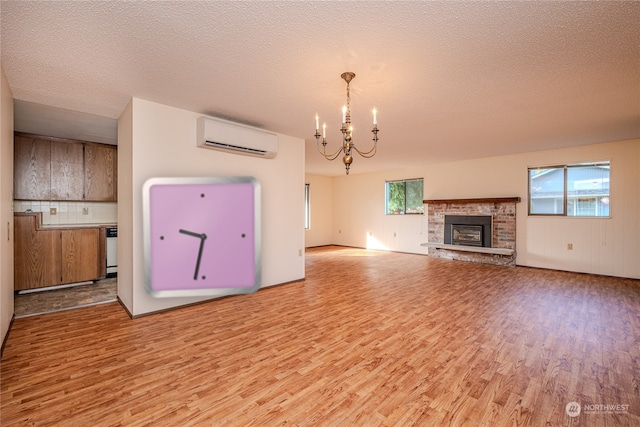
9:32
